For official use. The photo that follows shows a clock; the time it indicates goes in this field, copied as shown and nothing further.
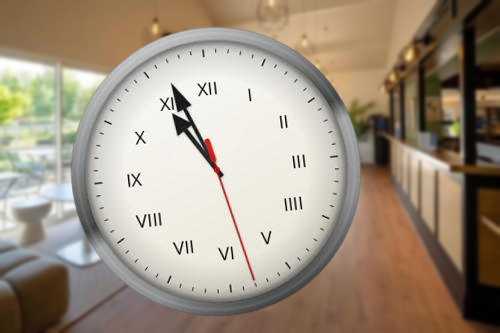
10:56:28
